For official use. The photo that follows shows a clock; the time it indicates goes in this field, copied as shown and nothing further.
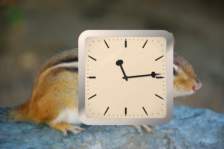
11:14
